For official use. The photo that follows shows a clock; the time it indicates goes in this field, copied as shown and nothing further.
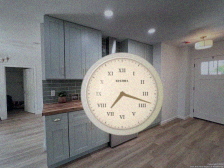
7:18
